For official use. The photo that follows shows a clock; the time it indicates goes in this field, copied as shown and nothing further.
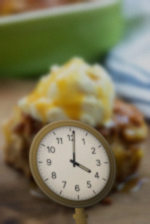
4:01
